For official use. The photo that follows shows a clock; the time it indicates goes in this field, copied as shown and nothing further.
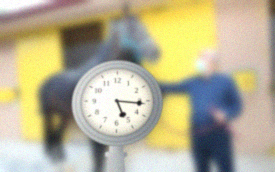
5:16
